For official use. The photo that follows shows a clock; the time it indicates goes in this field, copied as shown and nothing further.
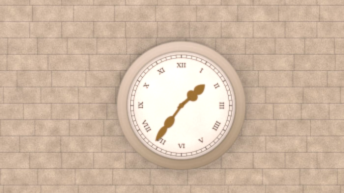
1:36
